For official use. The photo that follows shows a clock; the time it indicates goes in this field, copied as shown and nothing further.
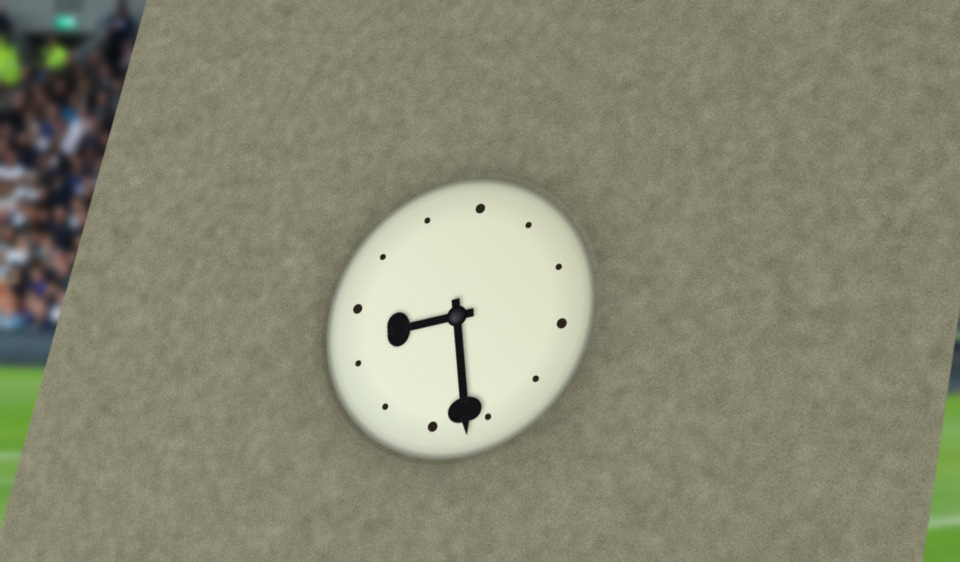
8:27
